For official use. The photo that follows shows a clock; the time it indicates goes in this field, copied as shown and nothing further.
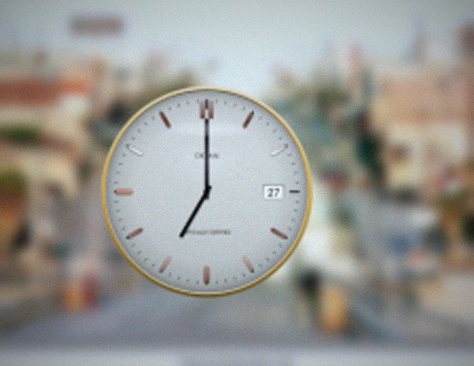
7:00
